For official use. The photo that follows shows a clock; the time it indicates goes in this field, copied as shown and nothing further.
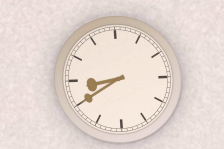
8:40
